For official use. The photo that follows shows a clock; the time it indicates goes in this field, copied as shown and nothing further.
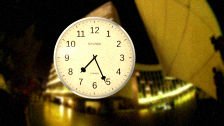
7:26
